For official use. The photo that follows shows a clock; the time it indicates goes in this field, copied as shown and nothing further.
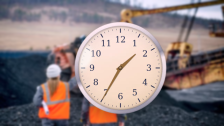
1:35
